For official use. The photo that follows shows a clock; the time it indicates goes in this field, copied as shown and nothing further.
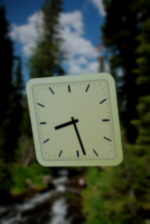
8:28
